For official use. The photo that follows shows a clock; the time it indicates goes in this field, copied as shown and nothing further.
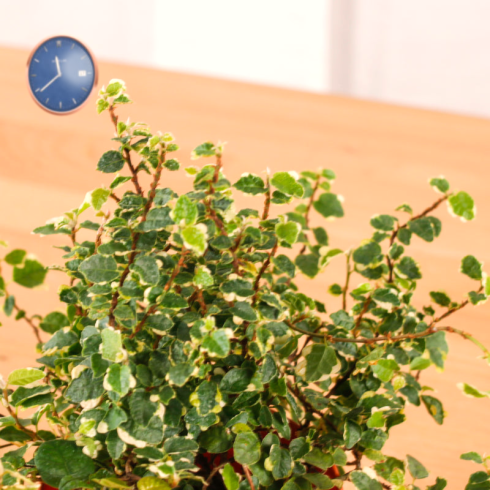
11:39
